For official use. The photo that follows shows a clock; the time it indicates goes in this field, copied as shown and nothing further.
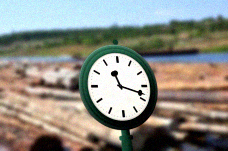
11:18
